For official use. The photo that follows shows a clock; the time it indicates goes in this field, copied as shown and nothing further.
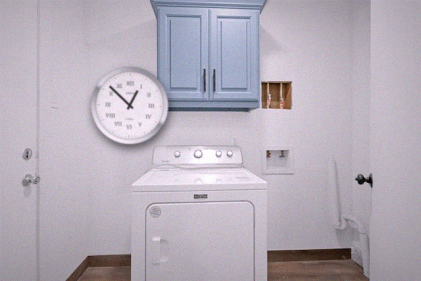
12:52
